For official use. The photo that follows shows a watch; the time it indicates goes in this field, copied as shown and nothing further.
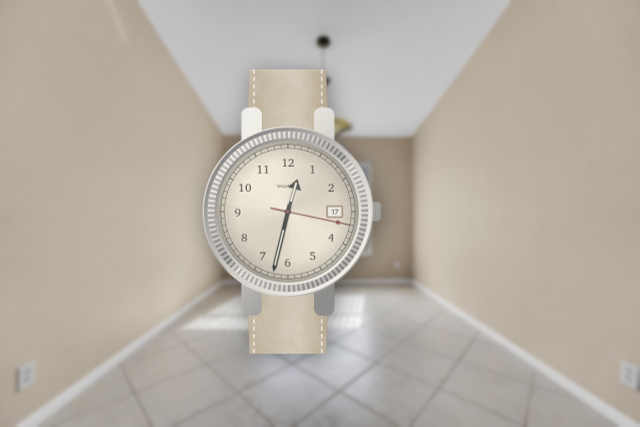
12:32:17
